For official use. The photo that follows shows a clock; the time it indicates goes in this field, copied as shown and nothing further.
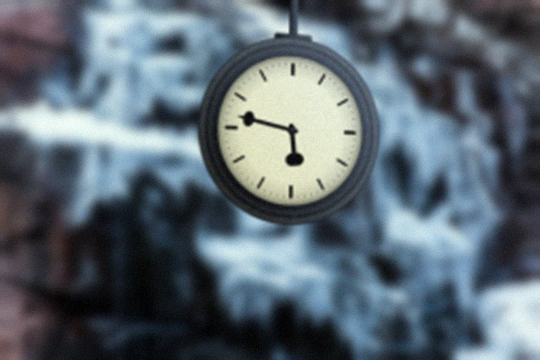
5:47
